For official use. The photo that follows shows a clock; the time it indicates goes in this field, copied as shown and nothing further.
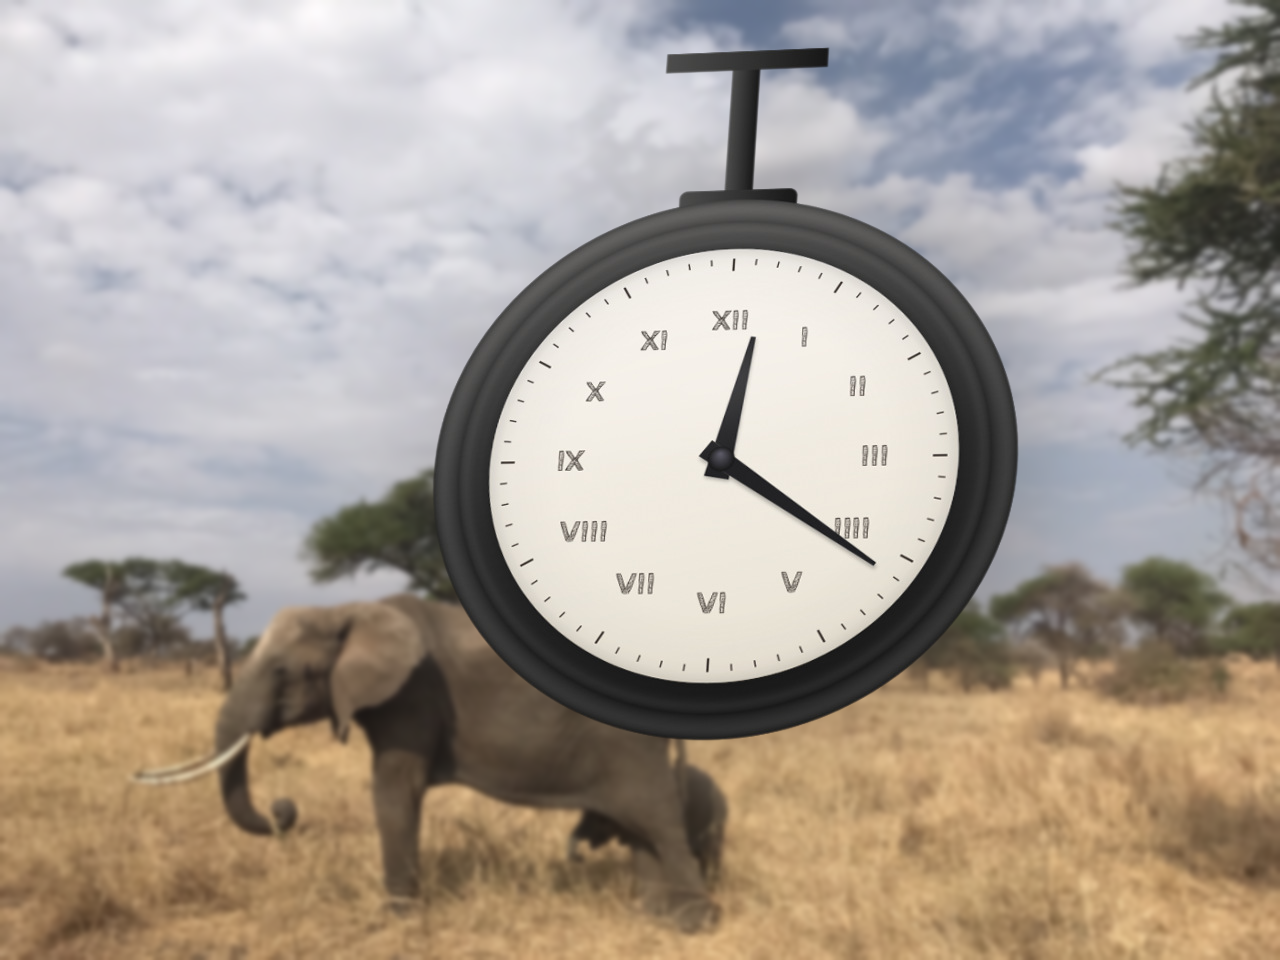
12:21
